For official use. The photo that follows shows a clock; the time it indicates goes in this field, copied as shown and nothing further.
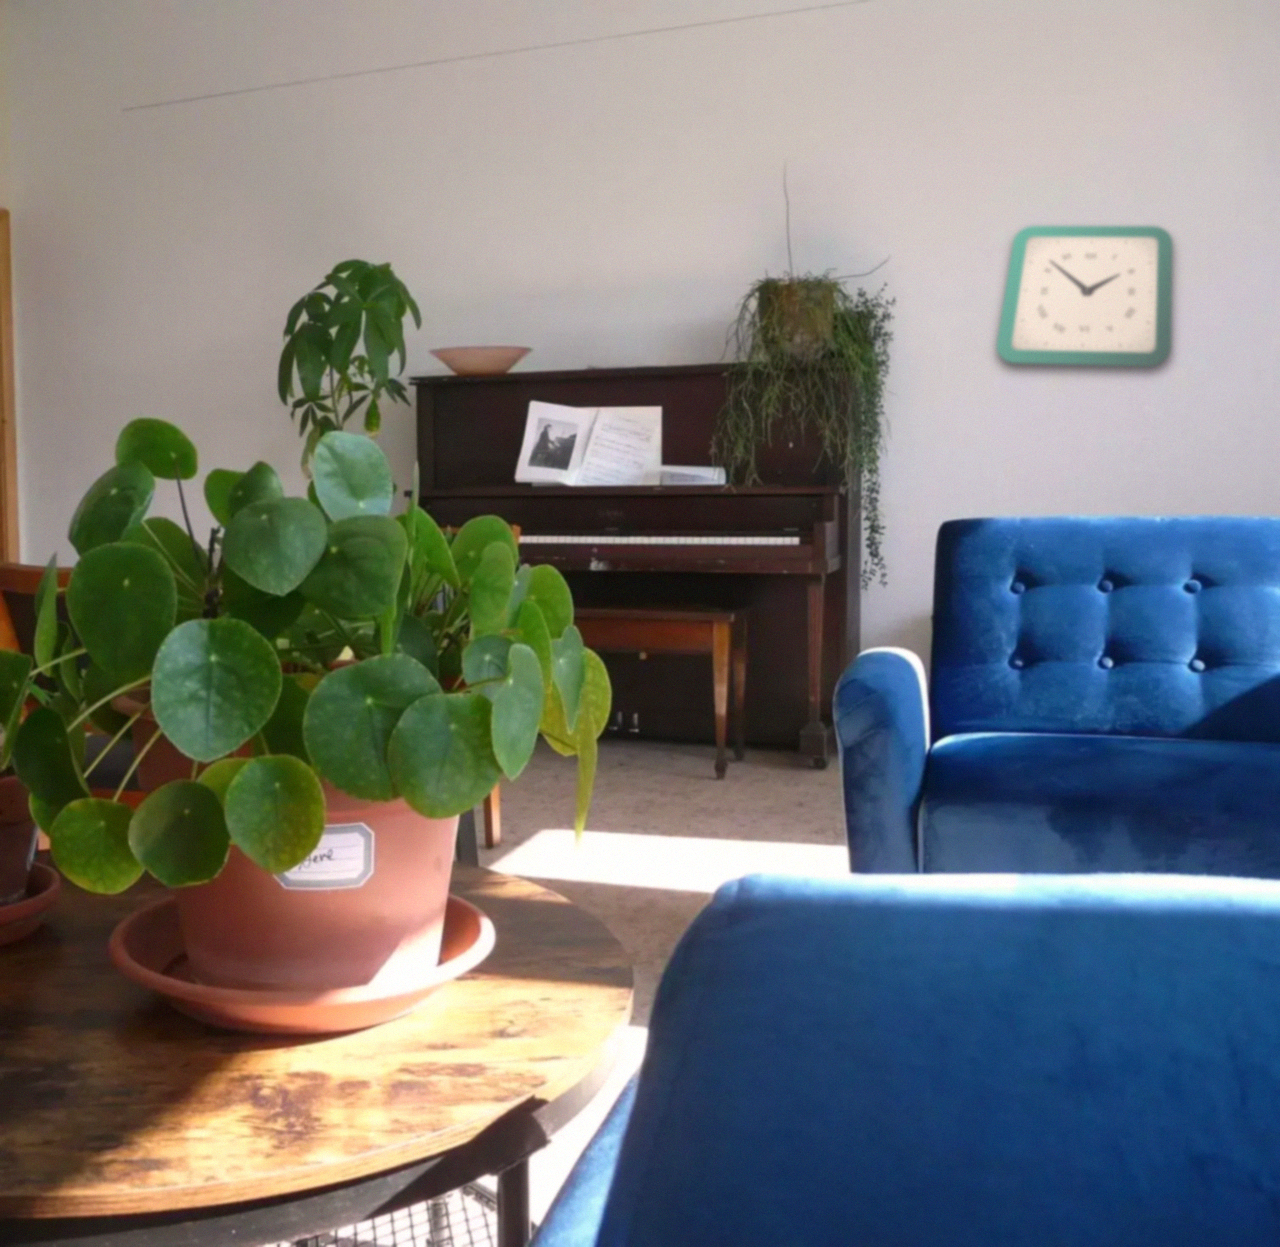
1:52
